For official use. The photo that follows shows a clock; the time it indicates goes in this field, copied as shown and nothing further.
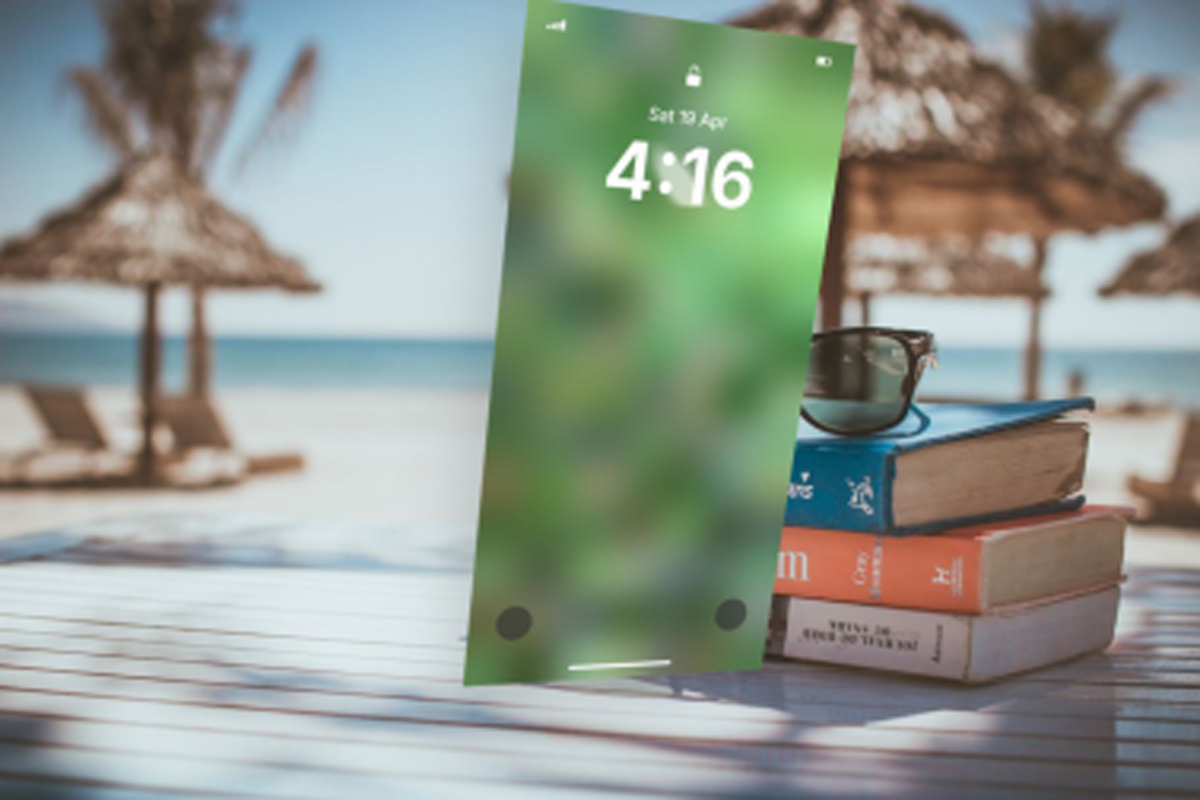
4:16
